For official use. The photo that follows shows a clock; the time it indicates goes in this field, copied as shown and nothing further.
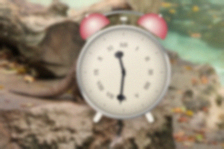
11:31
